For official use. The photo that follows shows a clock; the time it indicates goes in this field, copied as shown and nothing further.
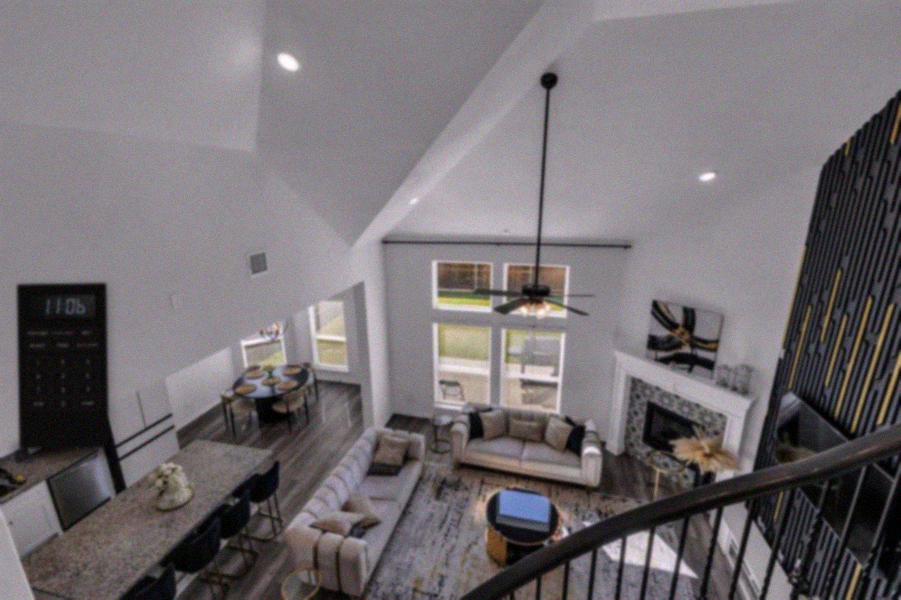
11:06
